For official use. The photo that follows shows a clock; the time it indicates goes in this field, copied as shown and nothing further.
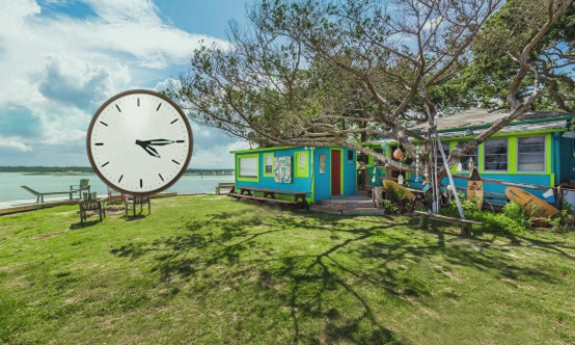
4:15
